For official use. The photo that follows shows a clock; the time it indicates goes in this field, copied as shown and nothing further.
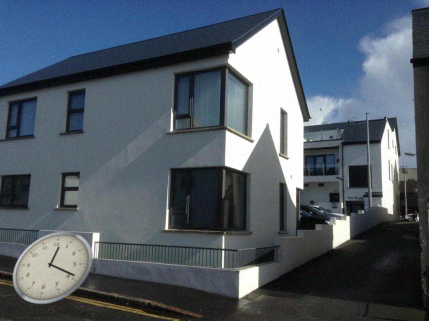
12:19
